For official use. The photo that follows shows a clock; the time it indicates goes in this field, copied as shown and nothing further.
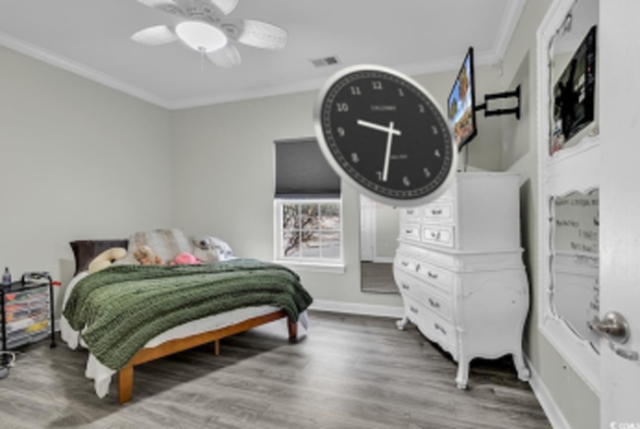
9:34
